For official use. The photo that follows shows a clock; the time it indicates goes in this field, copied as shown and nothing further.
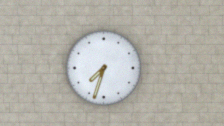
7:33
